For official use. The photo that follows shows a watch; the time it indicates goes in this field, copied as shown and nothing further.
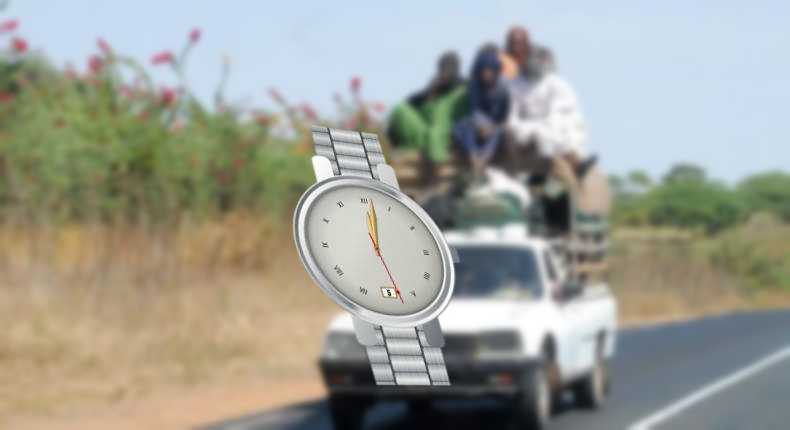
12:01:28
